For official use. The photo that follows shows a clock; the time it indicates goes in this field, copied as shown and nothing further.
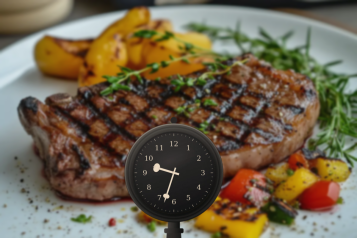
9:33
